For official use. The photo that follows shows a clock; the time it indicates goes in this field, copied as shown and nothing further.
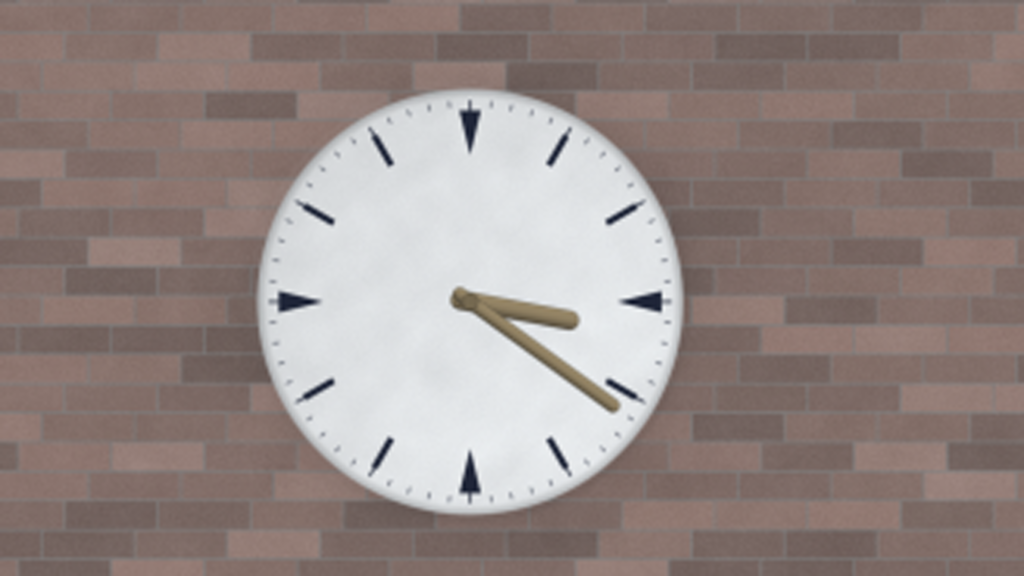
3:21
